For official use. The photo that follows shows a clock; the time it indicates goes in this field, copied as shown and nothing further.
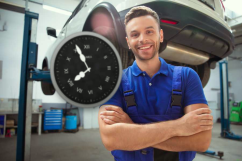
7:56
